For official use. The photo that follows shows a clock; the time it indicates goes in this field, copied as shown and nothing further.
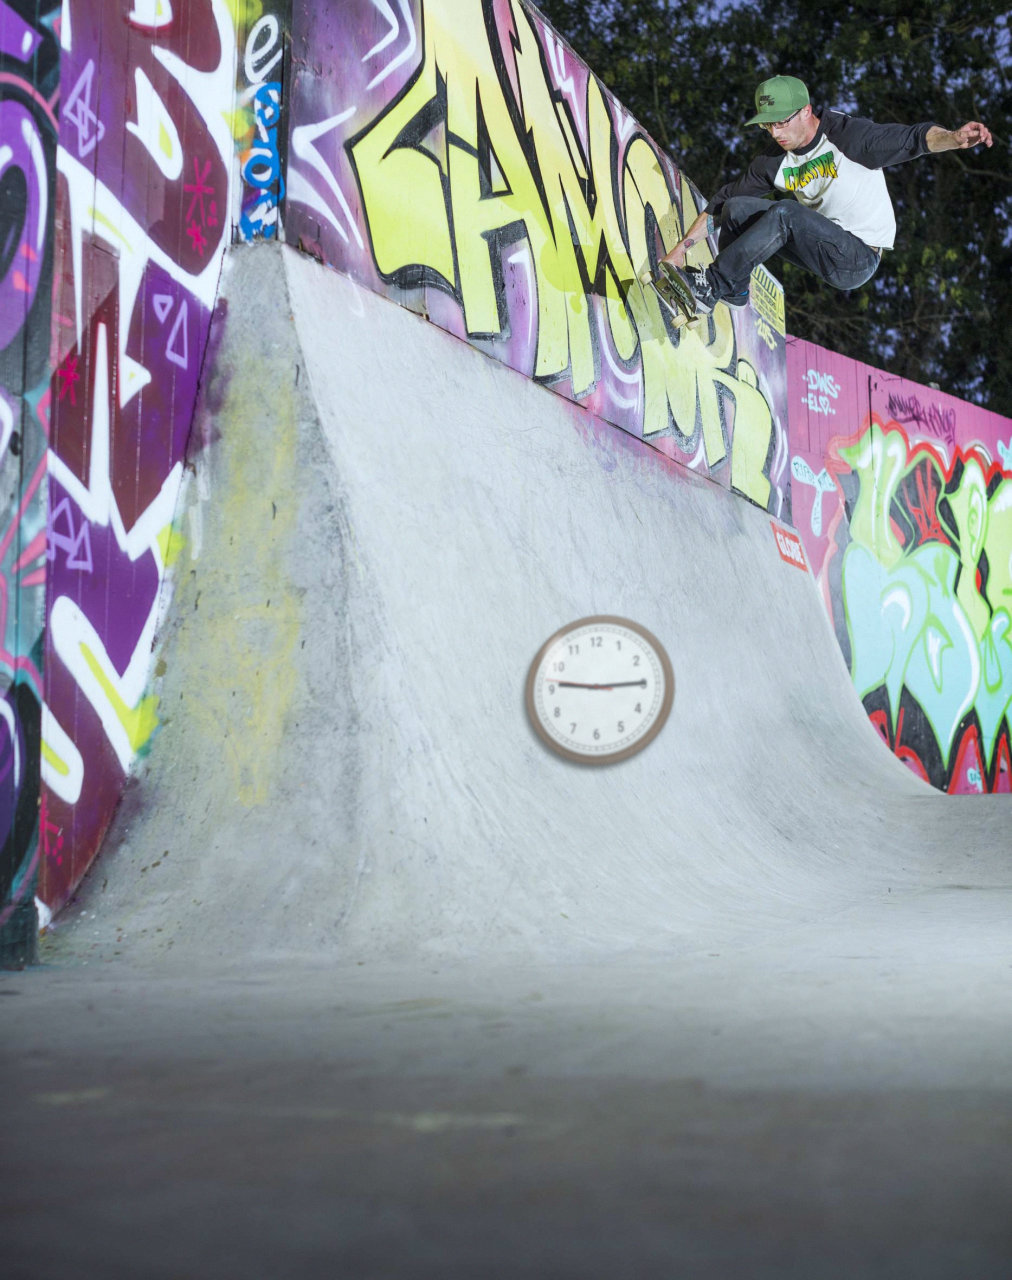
9:14:47
